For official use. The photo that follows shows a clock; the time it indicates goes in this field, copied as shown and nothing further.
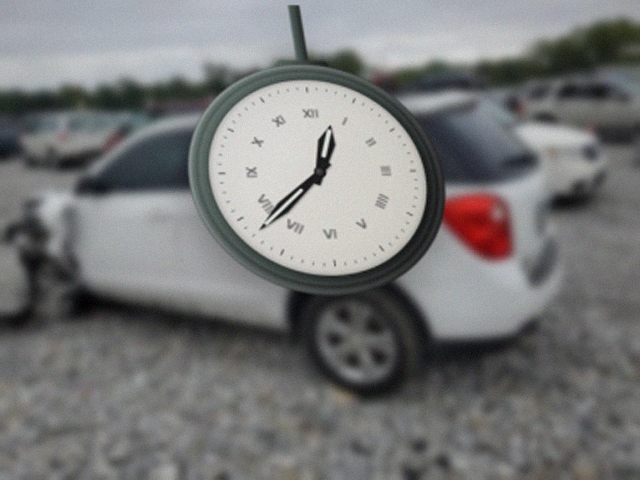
12:38
